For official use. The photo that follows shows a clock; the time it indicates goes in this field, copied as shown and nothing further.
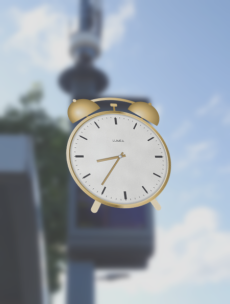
8:36
